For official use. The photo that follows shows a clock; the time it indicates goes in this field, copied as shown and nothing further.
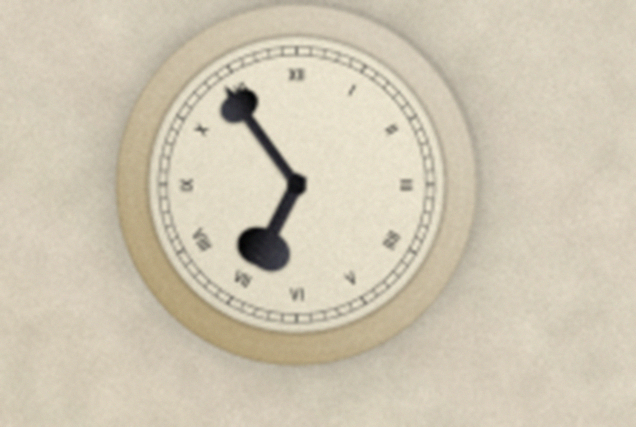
6:54
